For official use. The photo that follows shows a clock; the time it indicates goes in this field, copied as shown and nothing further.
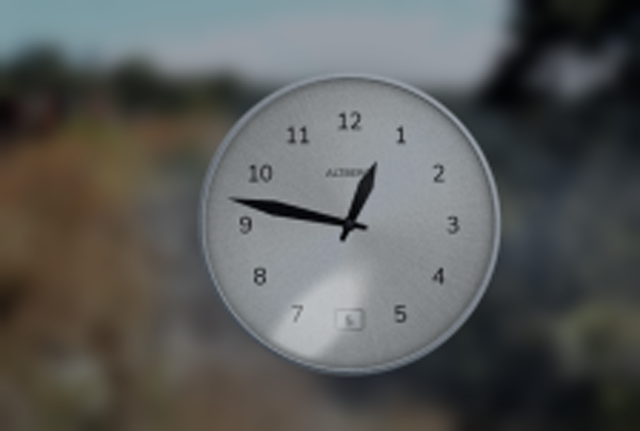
12:47
